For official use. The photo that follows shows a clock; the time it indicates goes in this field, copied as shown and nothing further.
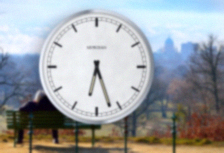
6:27
